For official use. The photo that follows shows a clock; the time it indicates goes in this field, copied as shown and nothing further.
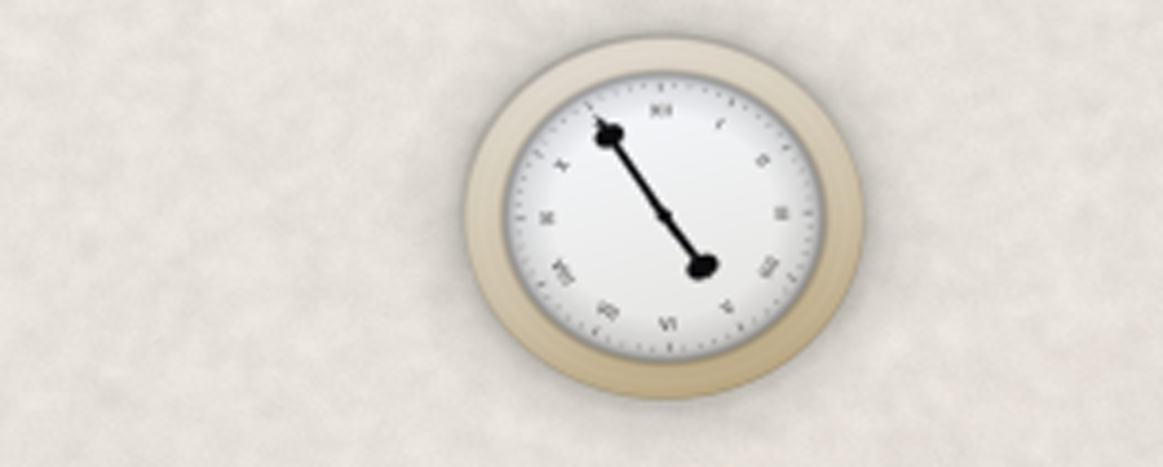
4:55
